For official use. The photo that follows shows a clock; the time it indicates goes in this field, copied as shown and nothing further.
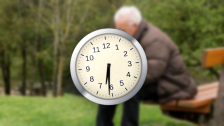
6:31
